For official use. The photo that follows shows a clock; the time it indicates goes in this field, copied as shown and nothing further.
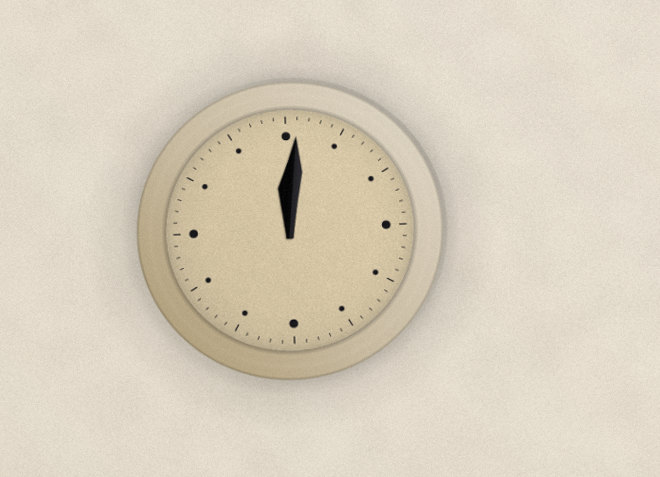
12:01
